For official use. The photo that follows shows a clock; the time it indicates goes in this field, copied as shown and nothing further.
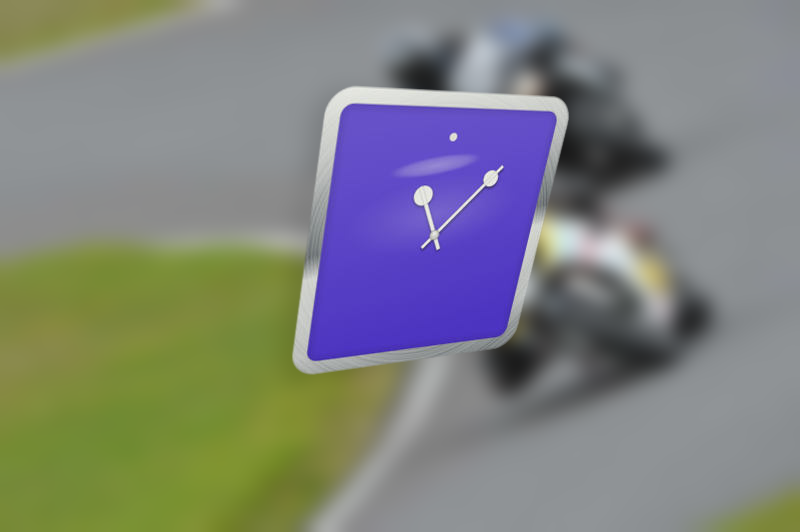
11:07
